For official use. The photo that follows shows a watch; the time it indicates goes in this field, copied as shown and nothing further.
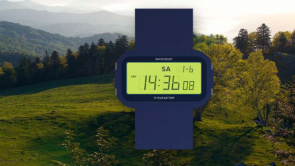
14:36:08
